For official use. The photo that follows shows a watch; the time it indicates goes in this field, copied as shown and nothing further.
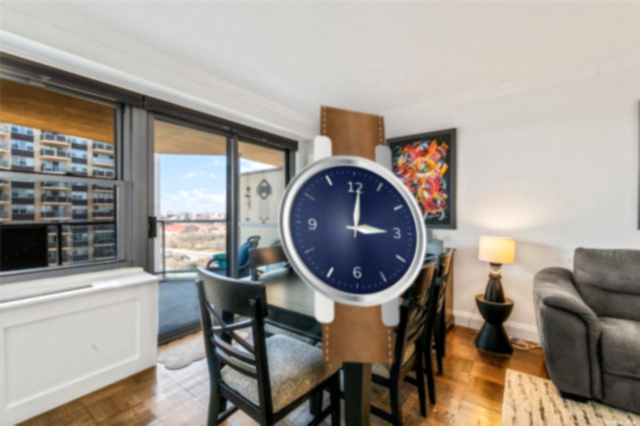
3:01
